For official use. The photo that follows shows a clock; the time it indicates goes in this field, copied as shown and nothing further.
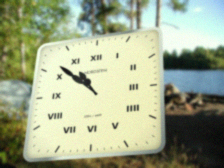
10:52
